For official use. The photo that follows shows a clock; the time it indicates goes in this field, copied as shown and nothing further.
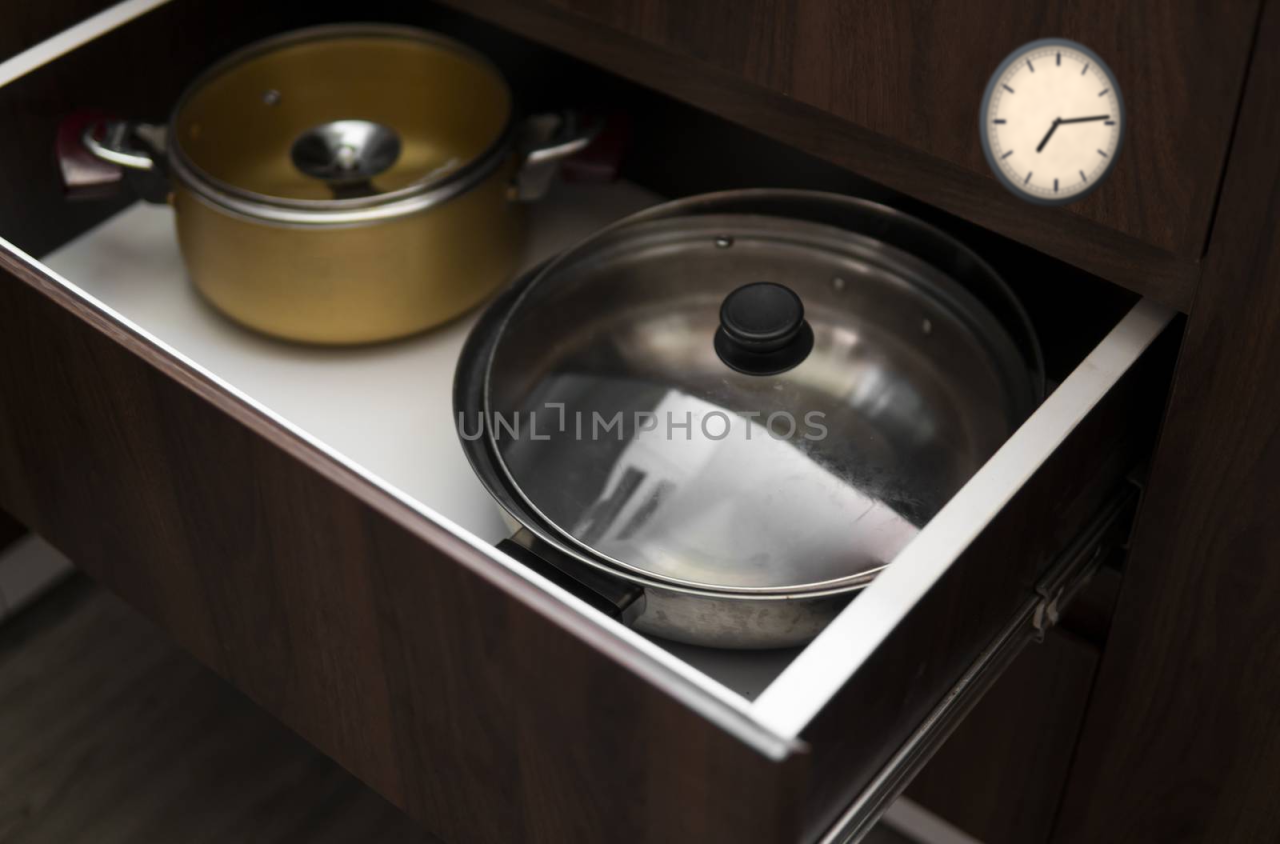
7:14
